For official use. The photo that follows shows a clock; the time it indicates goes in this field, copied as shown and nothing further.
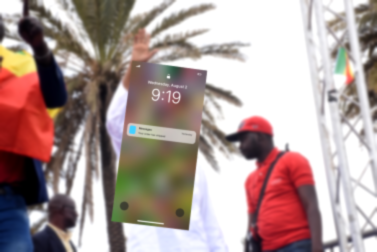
9:19
